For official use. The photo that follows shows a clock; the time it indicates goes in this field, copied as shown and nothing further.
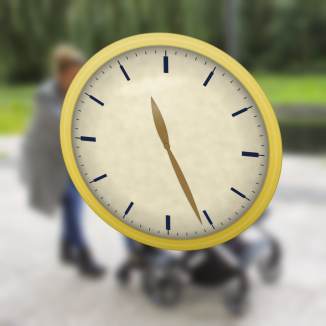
11:26
